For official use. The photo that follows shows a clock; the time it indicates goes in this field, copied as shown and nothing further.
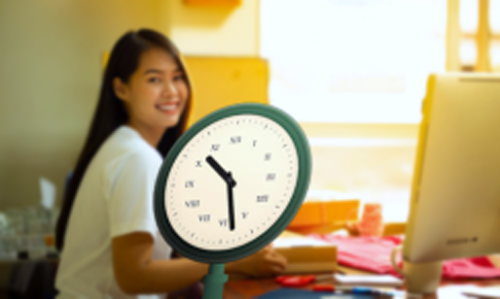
10:28
